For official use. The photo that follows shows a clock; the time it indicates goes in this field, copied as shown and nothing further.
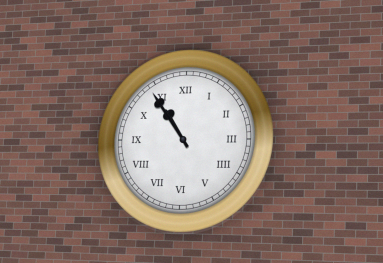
10:54
